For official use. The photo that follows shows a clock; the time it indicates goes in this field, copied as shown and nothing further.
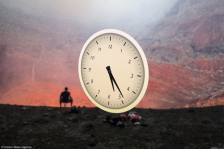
5:24
